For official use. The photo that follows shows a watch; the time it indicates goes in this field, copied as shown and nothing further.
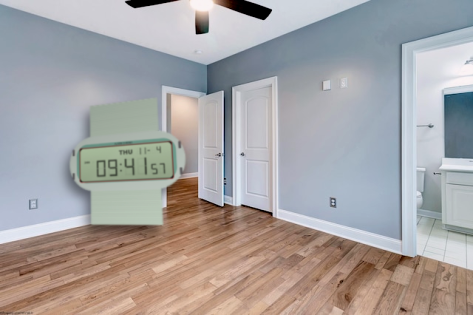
9:41:57
